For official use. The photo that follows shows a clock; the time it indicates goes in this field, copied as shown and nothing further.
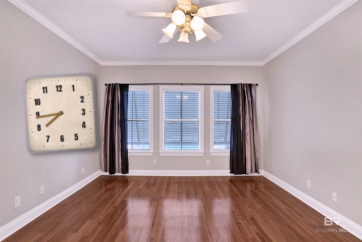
7:44
